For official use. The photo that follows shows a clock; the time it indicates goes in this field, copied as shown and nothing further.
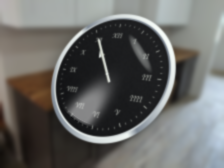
10:55
